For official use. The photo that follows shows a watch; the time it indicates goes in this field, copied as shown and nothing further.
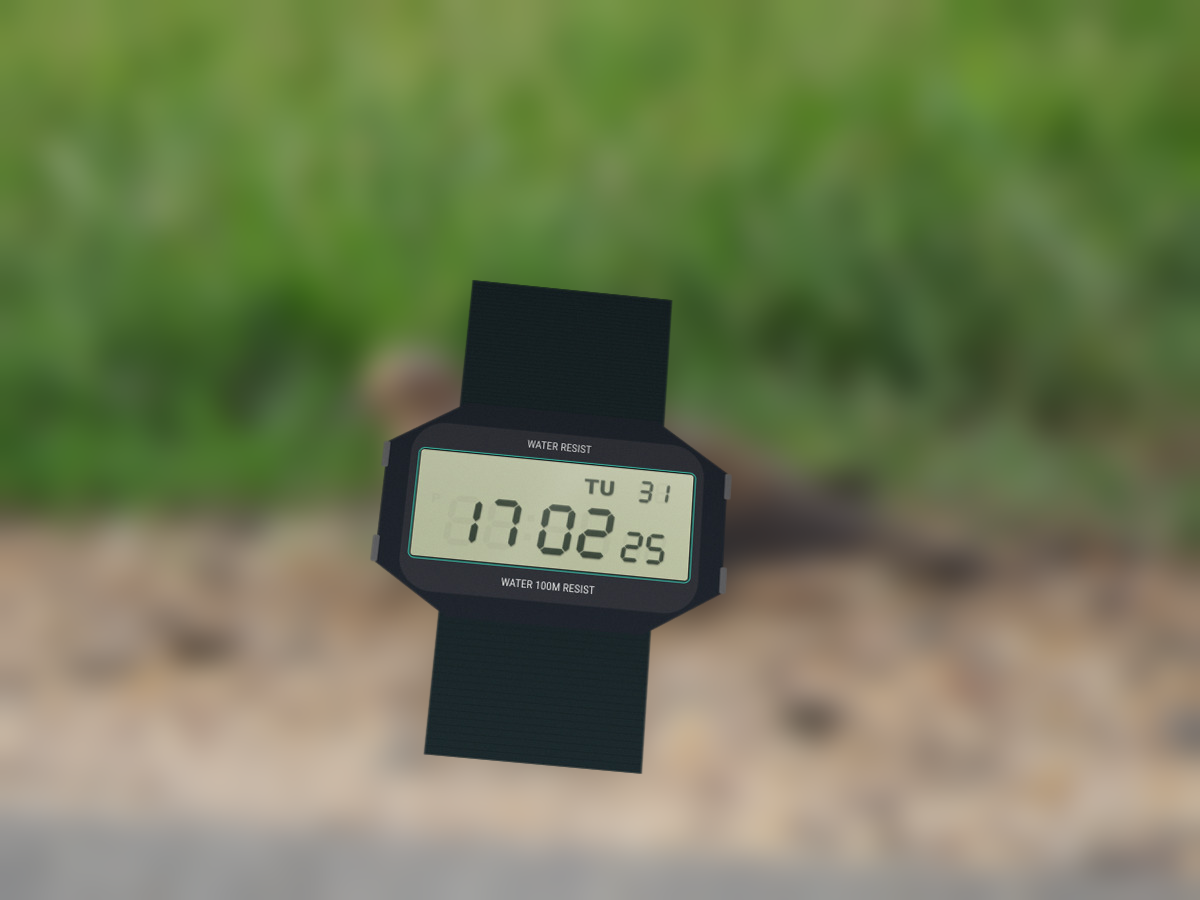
17:02:25
